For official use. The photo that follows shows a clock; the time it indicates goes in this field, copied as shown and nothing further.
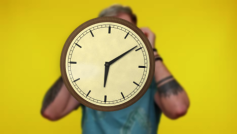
6:09
